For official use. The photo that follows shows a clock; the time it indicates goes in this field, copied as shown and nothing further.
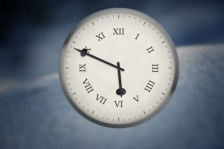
5:49
